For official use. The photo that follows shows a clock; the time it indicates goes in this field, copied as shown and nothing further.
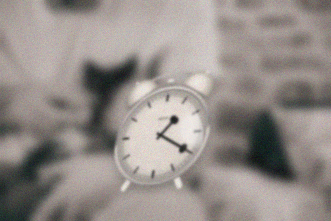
1:20
